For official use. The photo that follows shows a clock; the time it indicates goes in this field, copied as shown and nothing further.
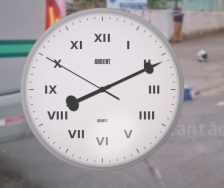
8:10:50
